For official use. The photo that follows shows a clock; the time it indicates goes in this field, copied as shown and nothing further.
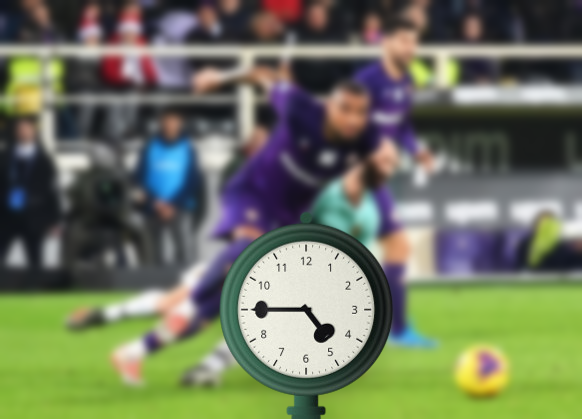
4:45
